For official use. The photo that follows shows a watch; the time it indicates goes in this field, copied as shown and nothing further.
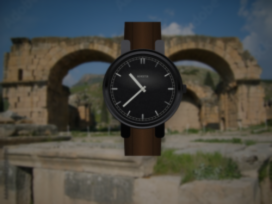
10:38
